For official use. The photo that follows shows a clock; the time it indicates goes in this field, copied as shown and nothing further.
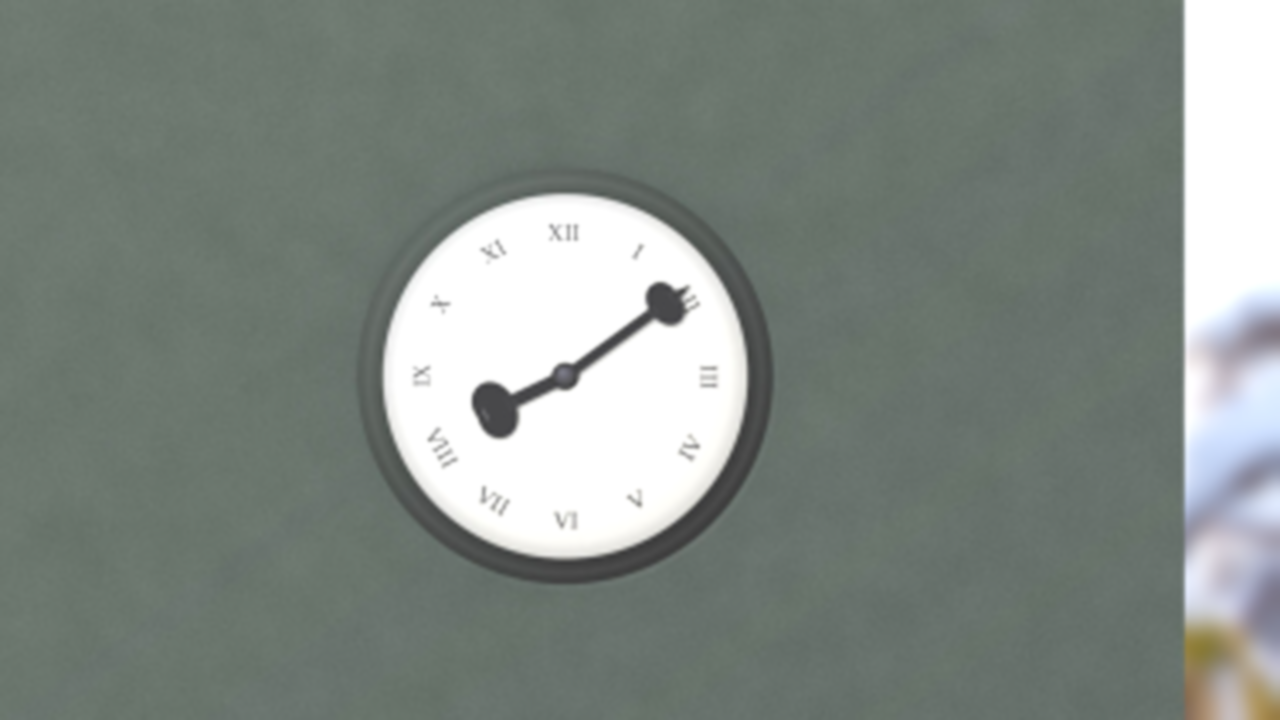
8:09
